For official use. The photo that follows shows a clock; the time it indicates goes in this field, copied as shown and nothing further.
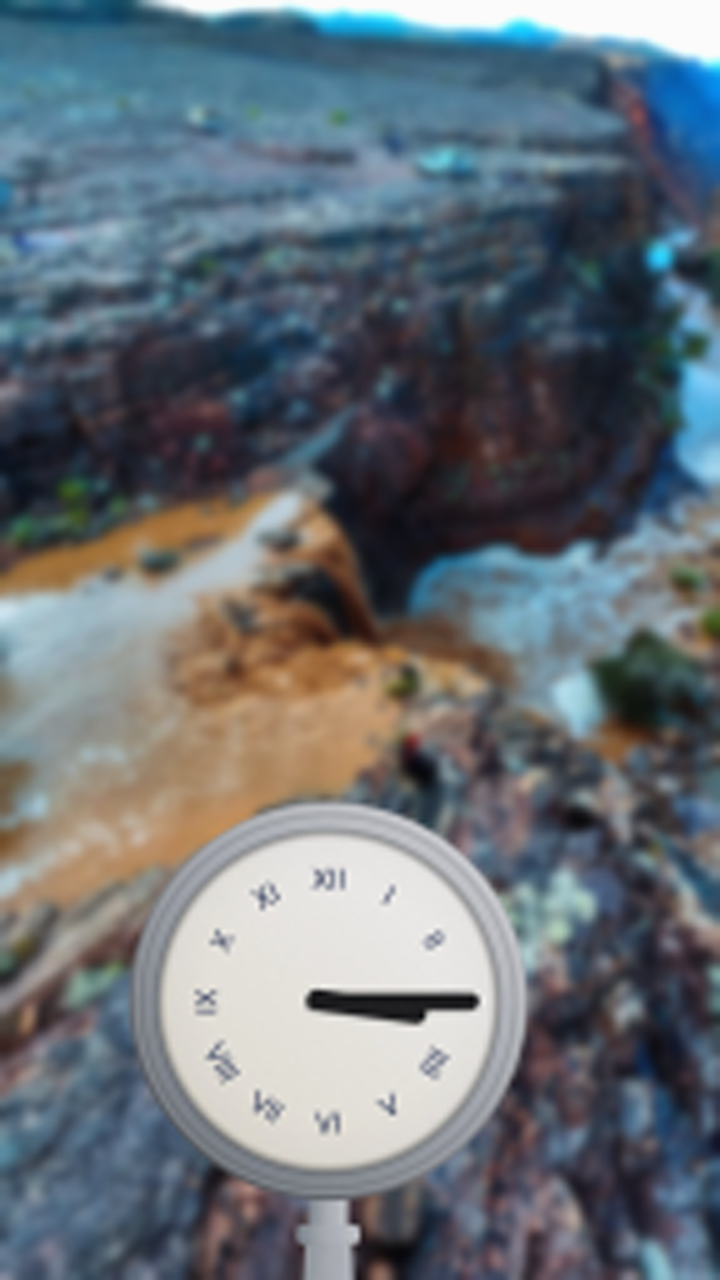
3:15
